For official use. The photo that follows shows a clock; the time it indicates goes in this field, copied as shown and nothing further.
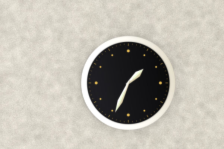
1:34
